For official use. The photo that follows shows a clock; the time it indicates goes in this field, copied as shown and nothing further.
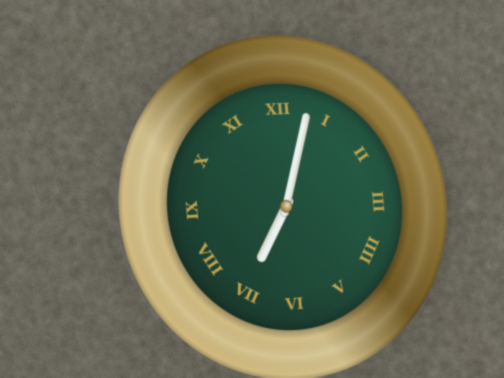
7:03
